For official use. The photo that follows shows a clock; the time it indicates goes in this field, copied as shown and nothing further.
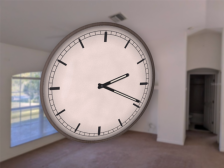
2:19
